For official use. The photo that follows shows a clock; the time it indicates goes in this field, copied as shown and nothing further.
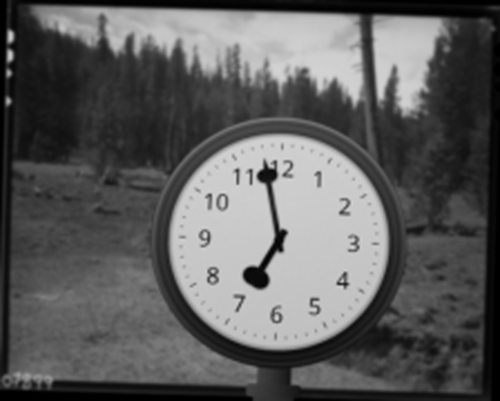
6:58
